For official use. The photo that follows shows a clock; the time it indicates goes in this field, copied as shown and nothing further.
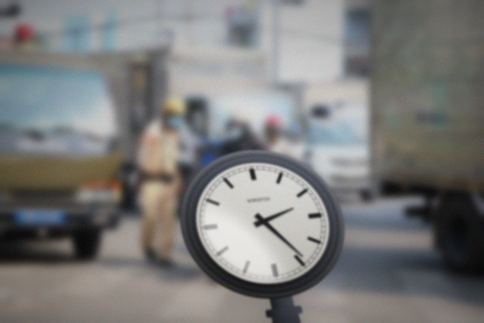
2:24
